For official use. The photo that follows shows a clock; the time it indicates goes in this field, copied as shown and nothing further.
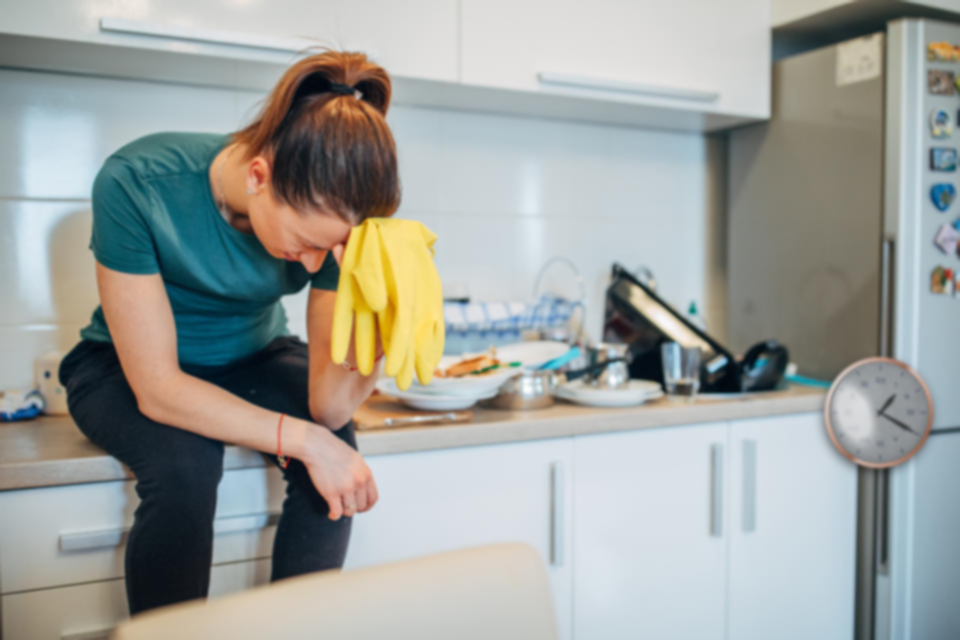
1:20
